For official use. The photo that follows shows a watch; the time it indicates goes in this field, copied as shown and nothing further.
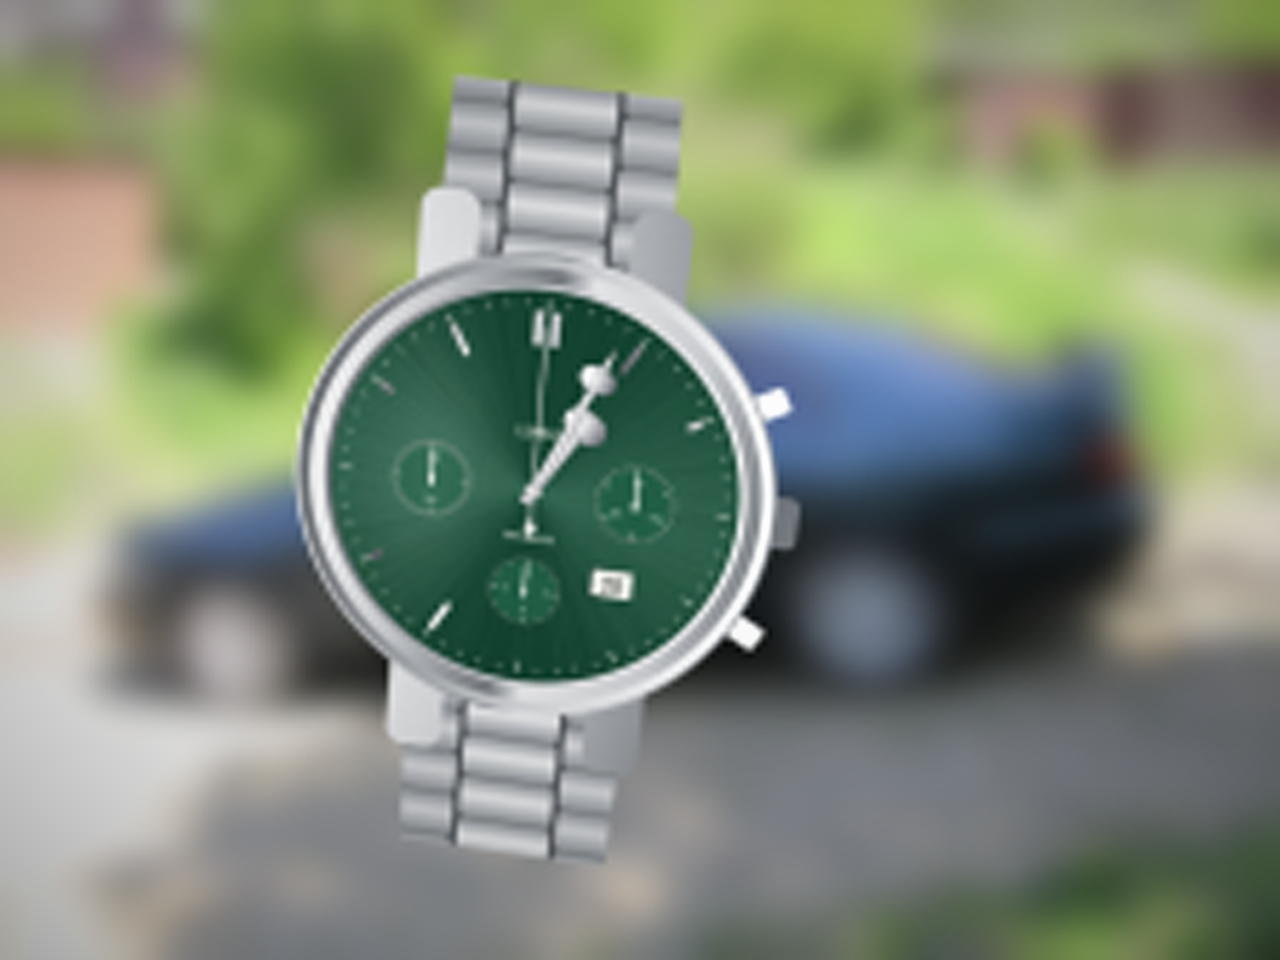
1:04
